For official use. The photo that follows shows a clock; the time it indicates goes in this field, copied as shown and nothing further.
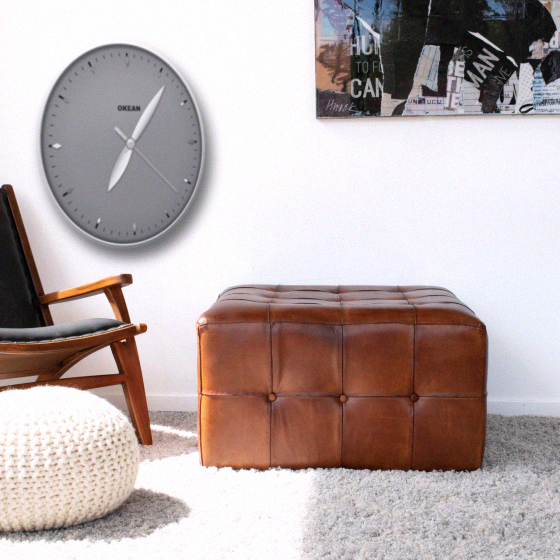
7:06:22
